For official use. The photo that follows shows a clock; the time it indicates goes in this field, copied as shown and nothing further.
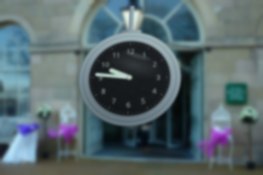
9:46
